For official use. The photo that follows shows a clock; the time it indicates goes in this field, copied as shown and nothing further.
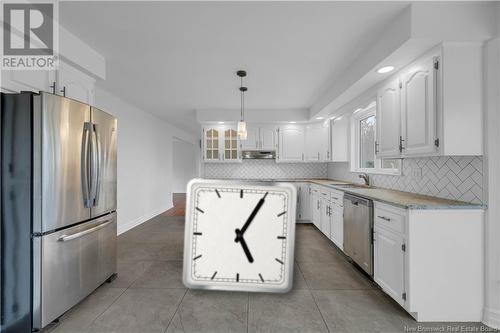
5:05
